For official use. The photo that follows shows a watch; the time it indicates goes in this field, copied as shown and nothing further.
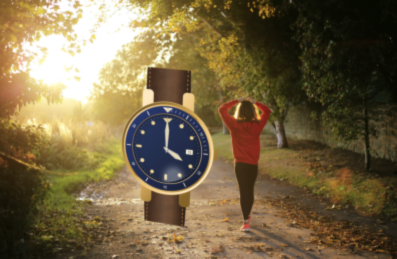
4:00
